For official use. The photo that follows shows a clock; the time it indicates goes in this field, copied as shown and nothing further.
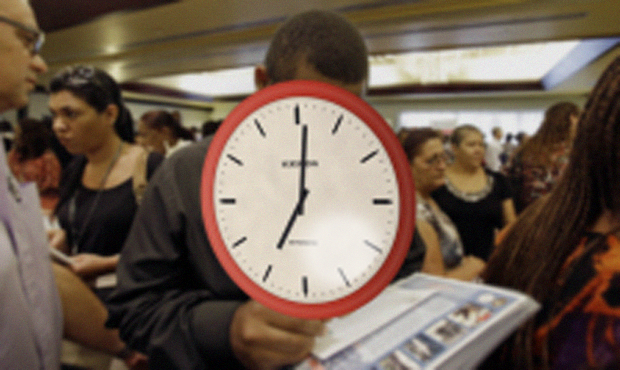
7:01
